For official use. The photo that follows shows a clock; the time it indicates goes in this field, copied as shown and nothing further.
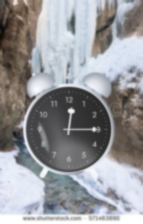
12:15
